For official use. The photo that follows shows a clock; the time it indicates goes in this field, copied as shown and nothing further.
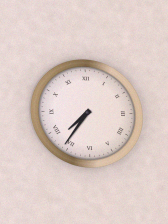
7:36
